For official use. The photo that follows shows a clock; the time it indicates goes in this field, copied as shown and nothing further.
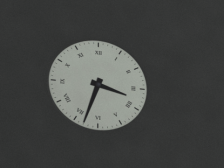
3:33
